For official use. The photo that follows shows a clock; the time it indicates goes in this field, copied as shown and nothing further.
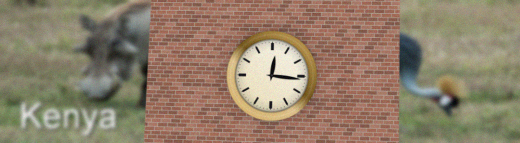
12:16
